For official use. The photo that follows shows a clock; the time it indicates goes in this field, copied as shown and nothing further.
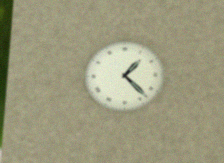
1:23
